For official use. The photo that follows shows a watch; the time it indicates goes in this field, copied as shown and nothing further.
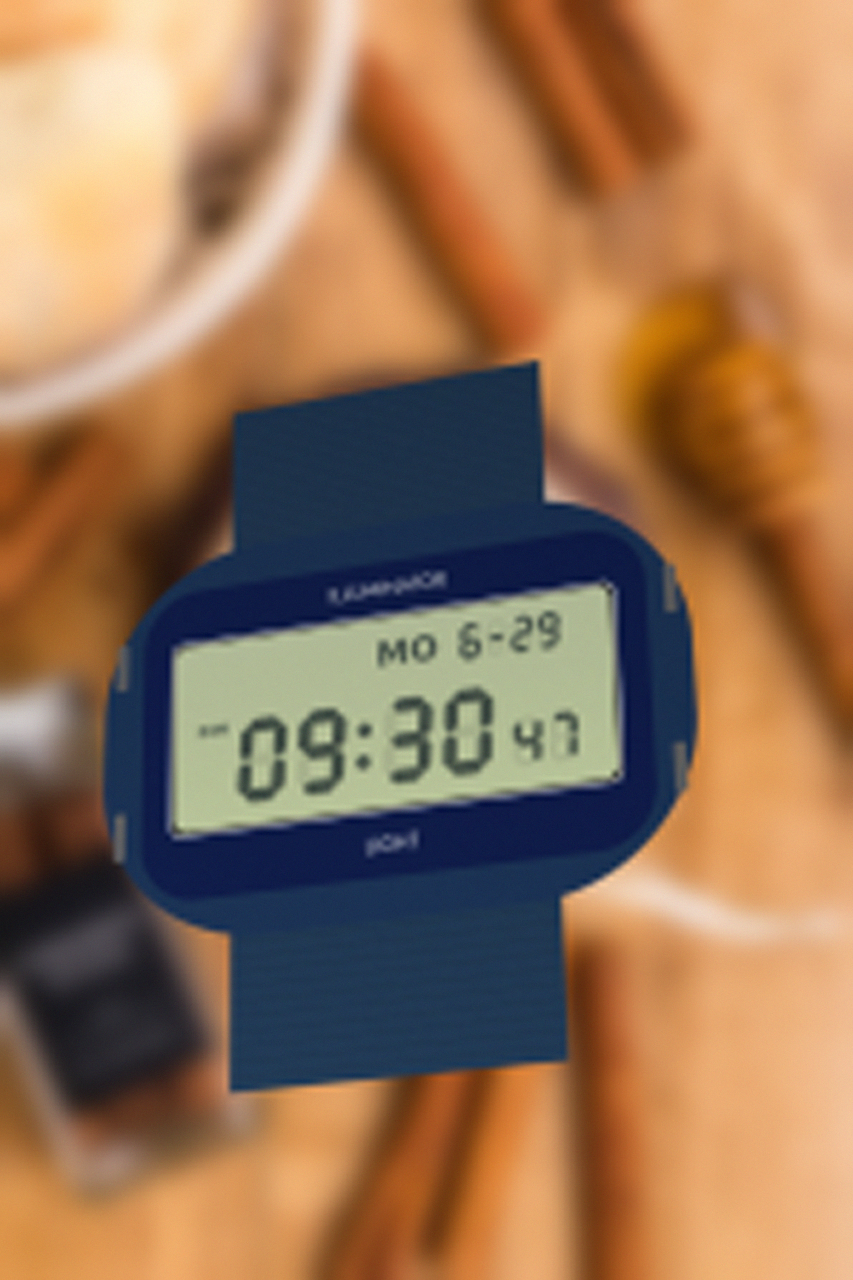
9:30:47
